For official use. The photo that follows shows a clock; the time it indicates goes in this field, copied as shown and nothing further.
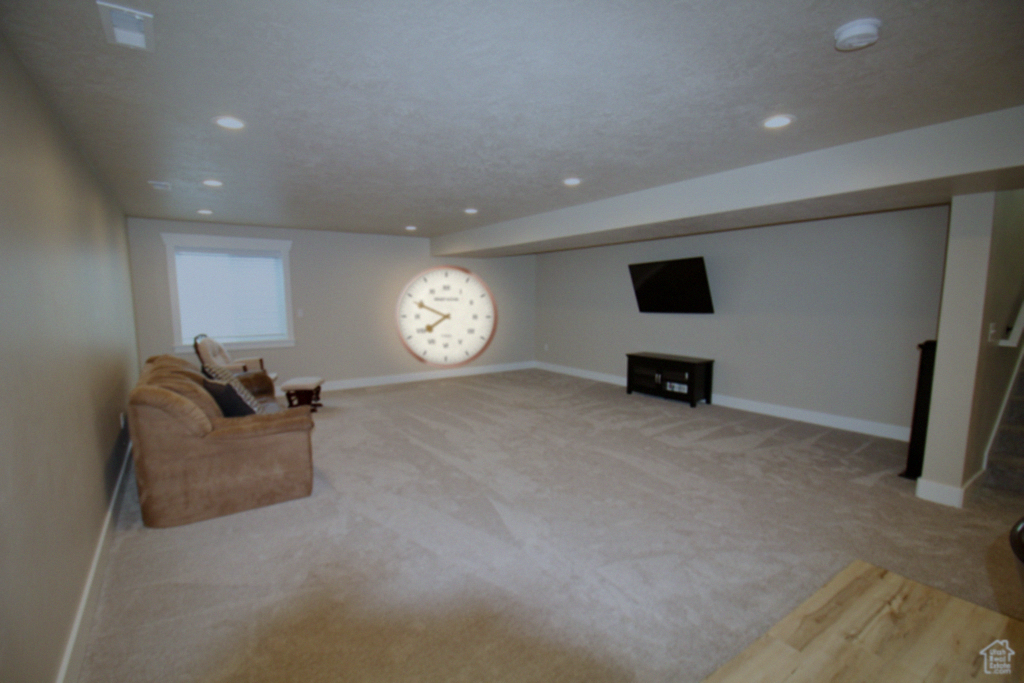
7:49
